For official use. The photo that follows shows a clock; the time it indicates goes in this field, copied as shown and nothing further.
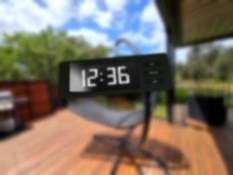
12:36
